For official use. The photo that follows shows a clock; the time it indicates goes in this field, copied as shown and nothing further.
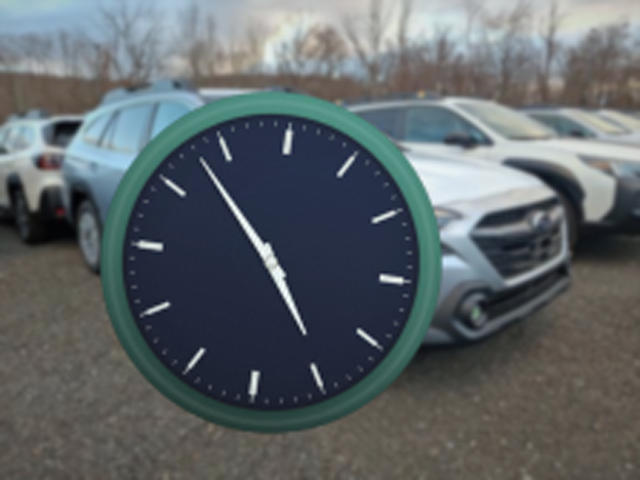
4:53
